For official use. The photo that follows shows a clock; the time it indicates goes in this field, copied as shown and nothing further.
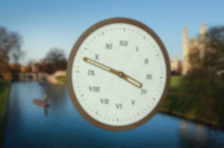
3:48
